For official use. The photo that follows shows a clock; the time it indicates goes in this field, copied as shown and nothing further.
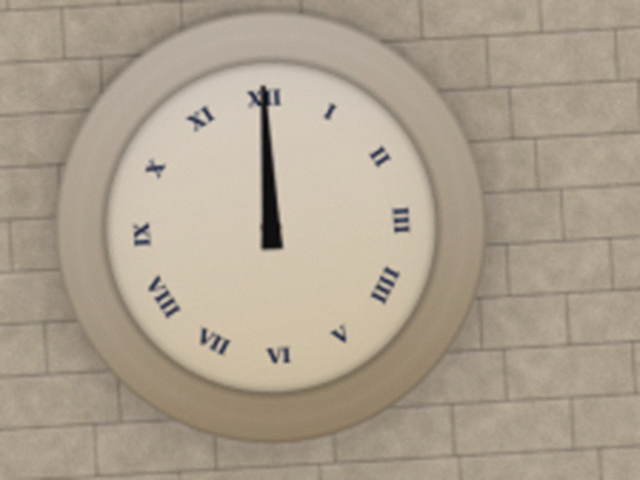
12:00
